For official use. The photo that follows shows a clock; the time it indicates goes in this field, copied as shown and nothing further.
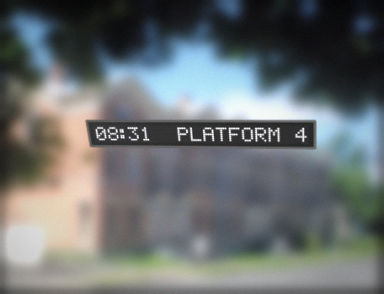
8:31
